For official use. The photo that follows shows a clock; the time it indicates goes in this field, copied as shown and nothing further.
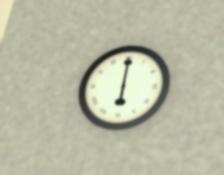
6:00
